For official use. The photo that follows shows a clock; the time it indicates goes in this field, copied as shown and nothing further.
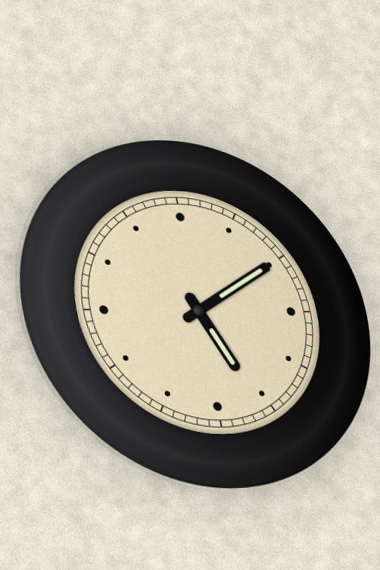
5:10
